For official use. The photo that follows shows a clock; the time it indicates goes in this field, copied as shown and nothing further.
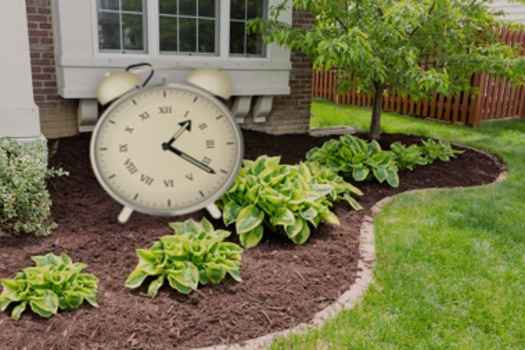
1:21
